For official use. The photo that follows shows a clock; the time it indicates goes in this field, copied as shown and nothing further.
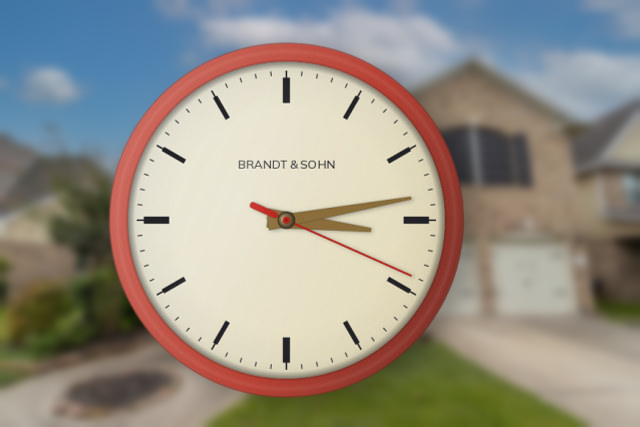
3:13:19
